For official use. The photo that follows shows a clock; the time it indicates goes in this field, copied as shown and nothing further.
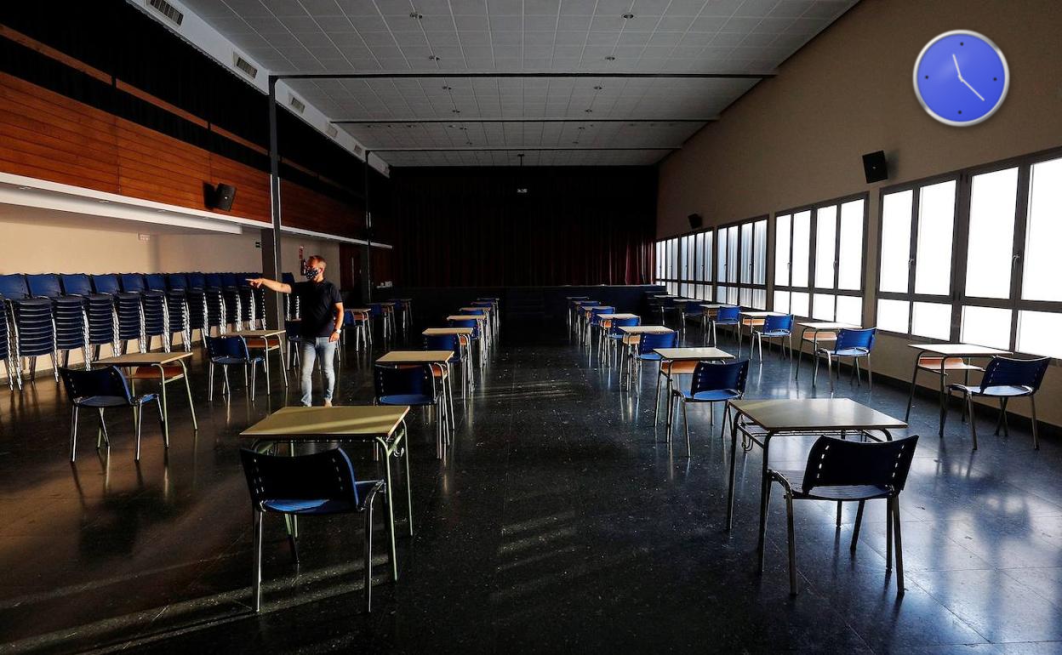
11:22
